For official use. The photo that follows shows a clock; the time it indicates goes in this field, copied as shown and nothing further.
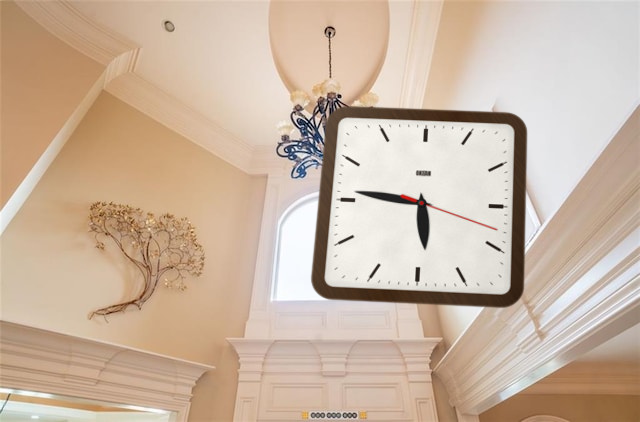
5:46:18
